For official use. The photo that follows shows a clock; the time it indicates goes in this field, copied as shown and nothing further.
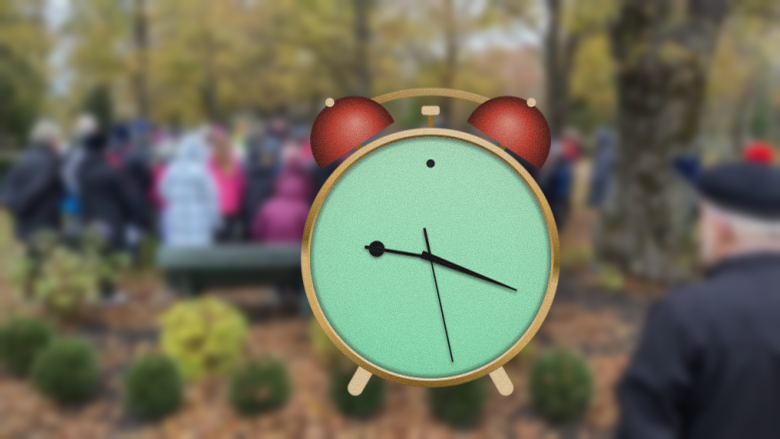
9:18:28
